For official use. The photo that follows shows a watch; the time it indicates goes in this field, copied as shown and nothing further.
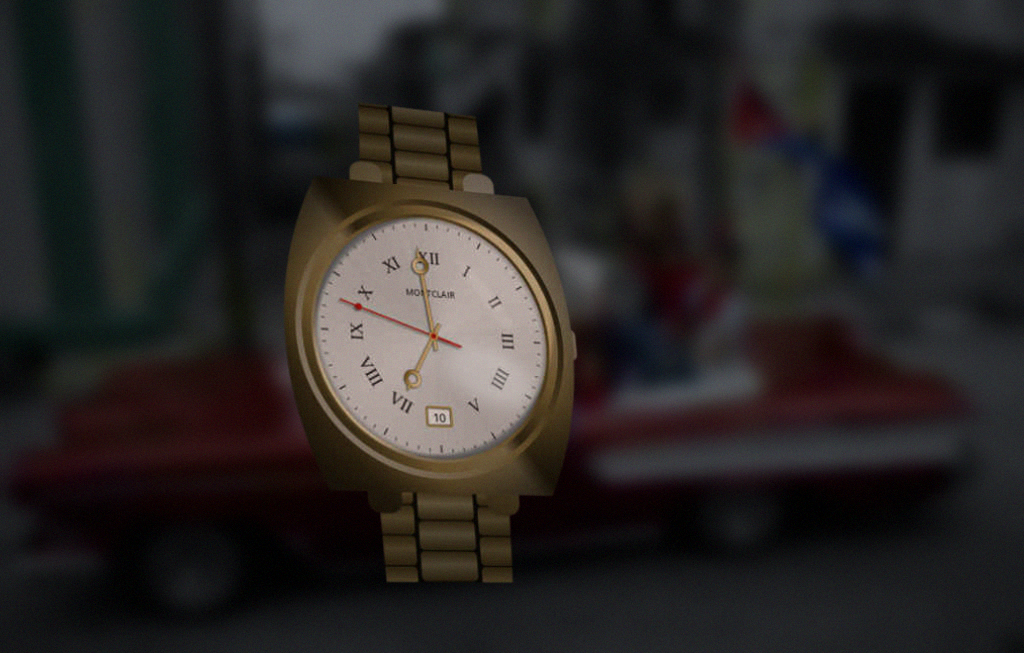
6:58:48
